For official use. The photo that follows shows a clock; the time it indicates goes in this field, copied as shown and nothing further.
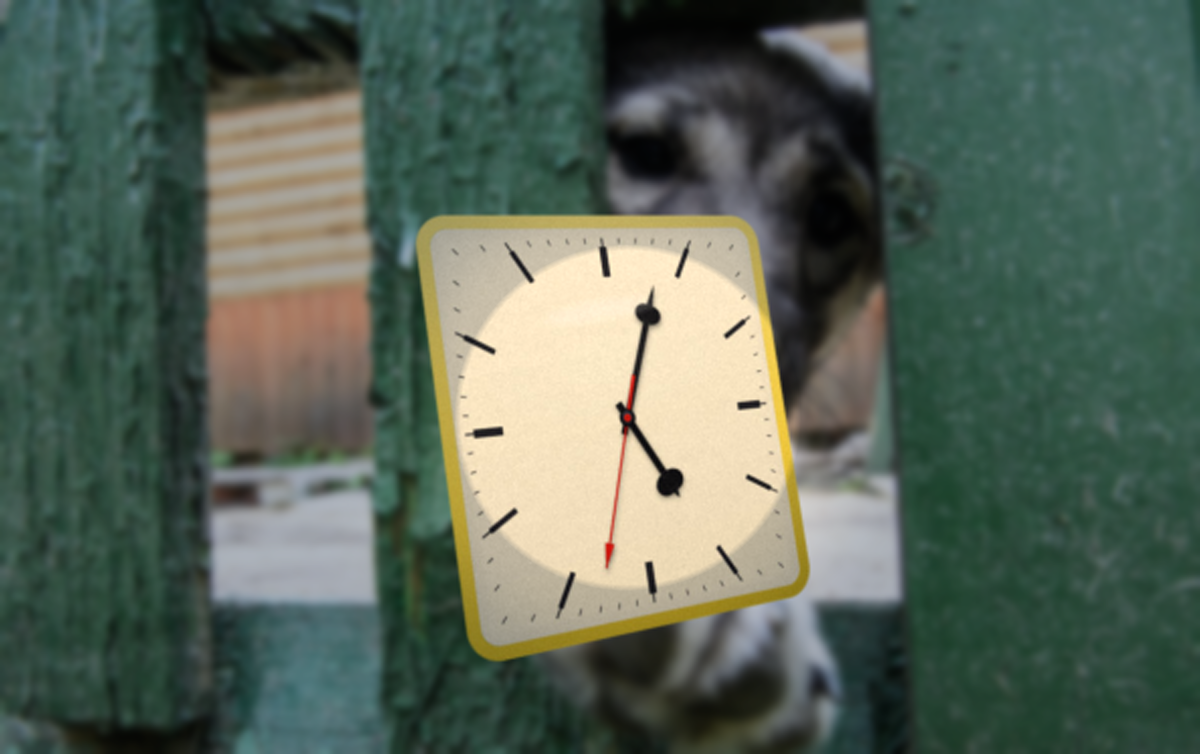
5:03:33
